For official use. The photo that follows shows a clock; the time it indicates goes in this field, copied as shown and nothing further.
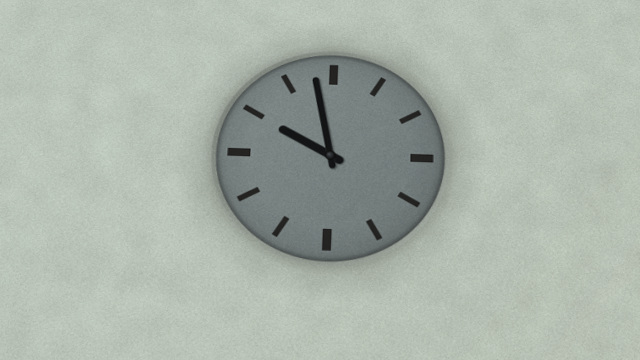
9:58
